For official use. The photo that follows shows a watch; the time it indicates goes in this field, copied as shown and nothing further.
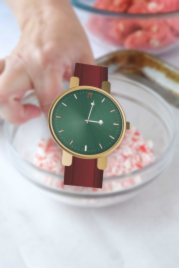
3:02
